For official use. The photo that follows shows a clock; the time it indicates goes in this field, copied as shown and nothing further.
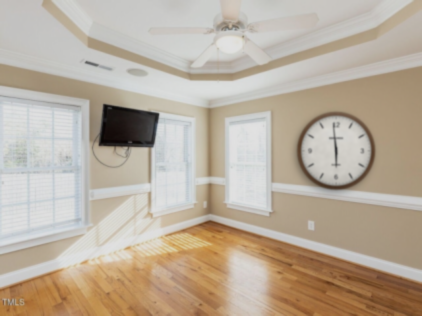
5:59
